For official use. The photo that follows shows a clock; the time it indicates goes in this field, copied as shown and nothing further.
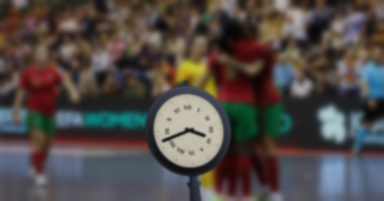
3:42
